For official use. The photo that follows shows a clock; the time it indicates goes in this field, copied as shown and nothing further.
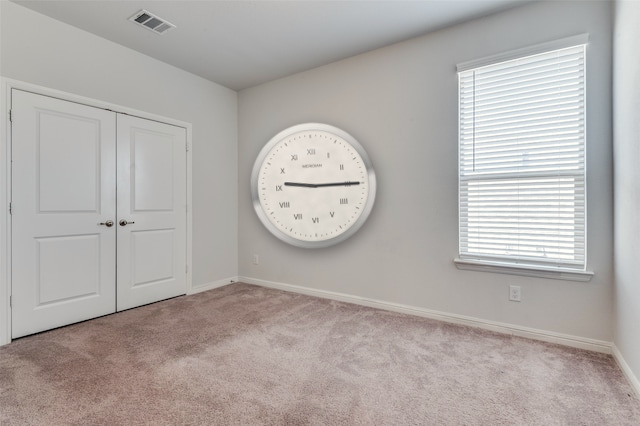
9:15
